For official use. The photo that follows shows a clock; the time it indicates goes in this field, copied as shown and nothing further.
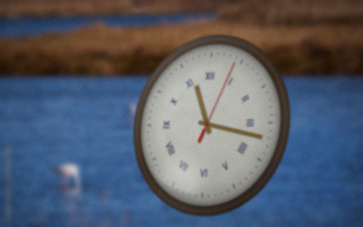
11:17:04
